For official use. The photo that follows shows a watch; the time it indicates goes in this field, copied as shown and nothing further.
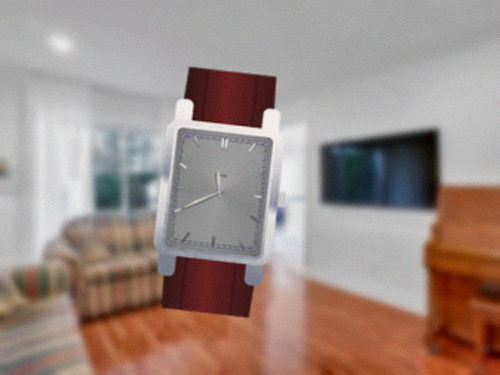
11:40
